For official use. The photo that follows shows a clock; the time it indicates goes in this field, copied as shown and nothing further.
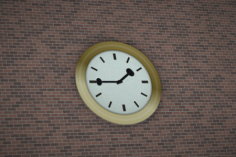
1:45
